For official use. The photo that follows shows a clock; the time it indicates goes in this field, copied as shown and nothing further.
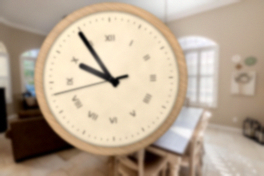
9:54:43
